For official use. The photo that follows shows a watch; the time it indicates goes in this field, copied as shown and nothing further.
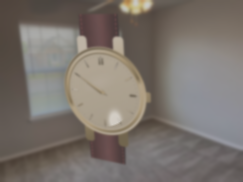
9:50
